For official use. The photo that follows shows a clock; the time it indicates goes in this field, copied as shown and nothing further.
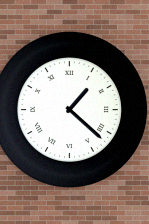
1:22
